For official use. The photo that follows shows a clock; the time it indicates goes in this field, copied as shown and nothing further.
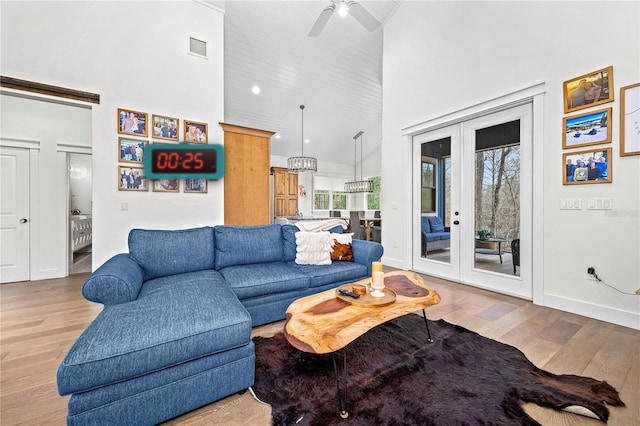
0:25
